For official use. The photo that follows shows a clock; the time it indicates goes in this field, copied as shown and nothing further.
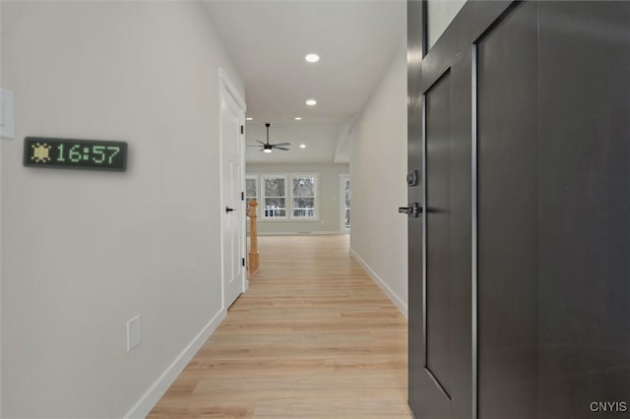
16:57
